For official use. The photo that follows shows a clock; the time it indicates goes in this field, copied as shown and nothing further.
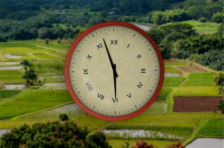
5:57
